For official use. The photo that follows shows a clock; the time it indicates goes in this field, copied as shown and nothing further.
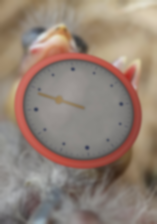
9:49
